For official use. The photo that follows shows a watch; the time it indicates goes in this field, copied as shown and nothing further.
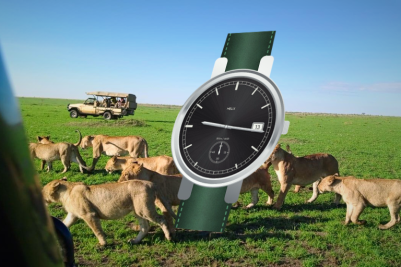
9:16
